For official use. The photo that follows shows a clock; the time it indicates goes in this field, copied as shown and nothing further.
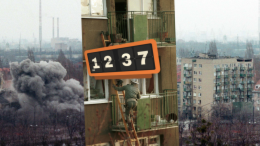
12:37
